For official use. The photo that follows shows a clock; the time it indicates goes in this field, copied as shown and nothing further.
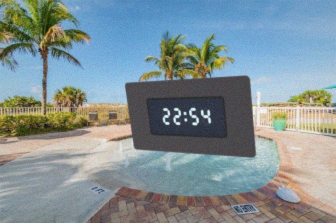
22:54
